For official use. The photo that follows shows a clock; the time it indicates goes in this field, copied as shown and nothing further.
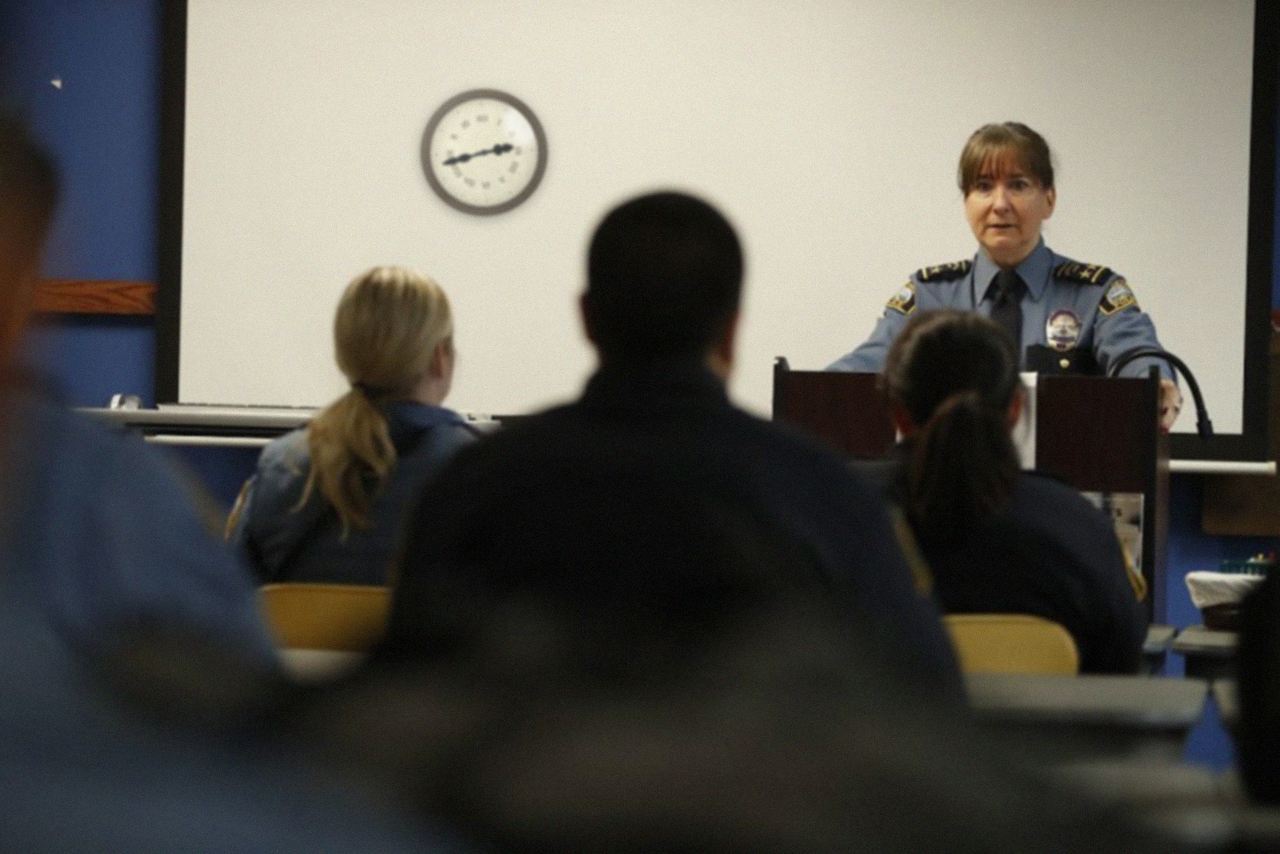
2:43
